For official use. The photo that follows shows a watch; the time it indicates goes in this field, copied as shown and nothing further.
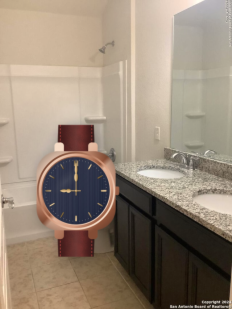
9:00
